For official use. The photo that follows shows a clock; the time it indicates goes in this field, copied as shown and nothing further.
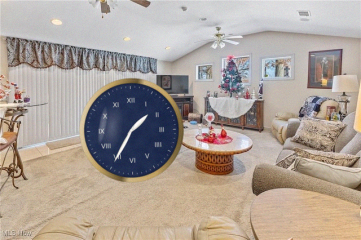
1:35
